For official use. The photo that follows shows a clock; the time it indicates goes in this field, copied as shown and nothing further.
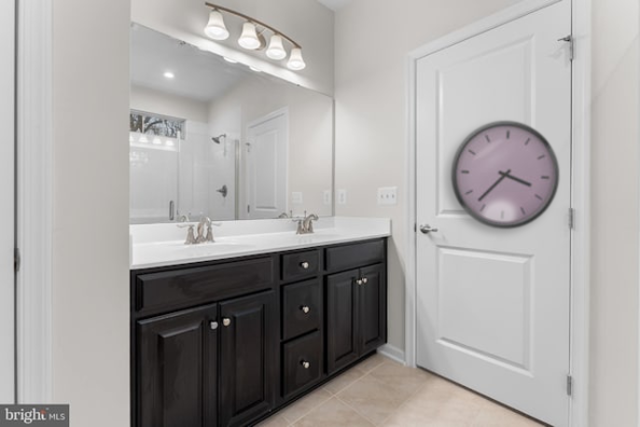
3:37
